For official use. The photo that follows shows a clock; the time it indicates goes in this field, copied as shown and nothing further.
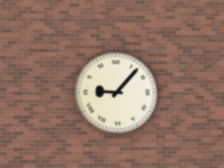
9:07
